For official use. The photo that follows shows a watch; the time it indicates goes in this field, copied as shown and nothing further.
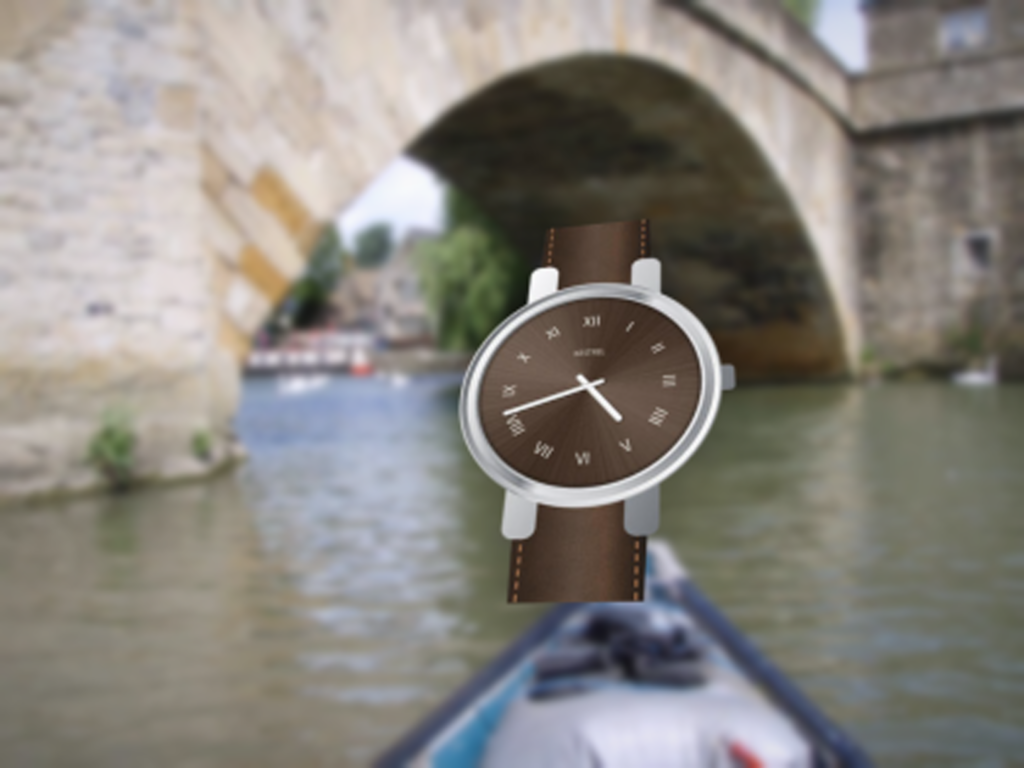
4:42
